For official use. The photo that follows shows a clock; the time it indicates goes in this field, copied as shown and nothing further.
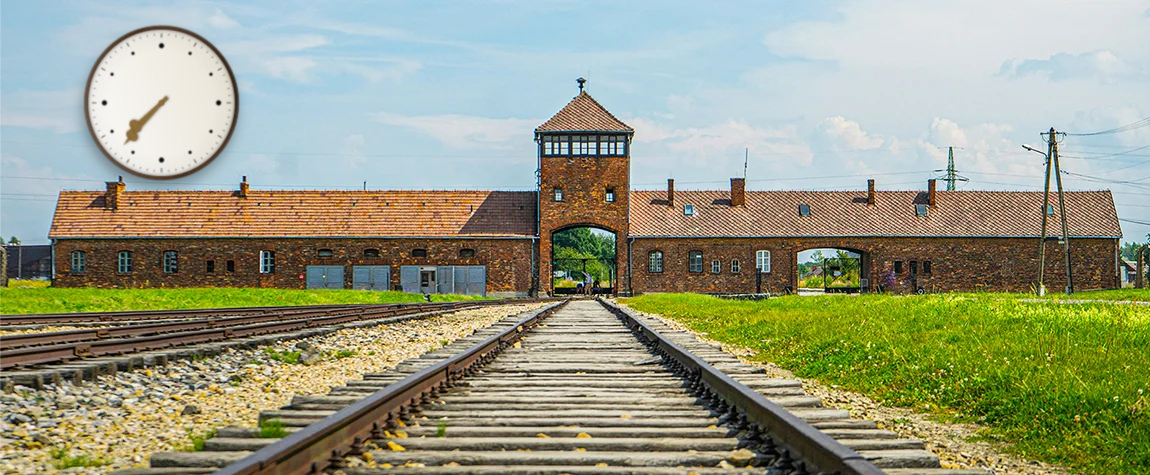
7:37
